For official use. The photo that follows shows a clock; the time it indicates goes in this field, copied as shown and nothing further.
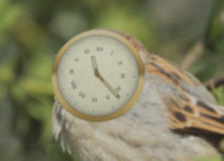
11:22
